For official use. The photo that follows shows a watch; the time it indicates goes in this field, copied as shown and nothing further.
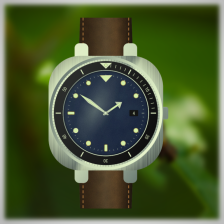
1:51
